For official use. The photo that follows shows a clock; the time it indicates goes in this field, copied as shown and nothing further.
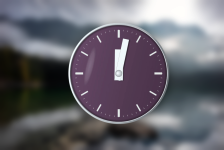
12:02
